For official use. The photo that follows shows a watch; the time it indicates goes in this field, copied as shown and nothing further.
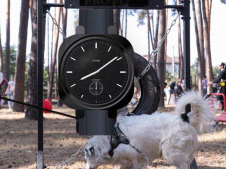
8:09
